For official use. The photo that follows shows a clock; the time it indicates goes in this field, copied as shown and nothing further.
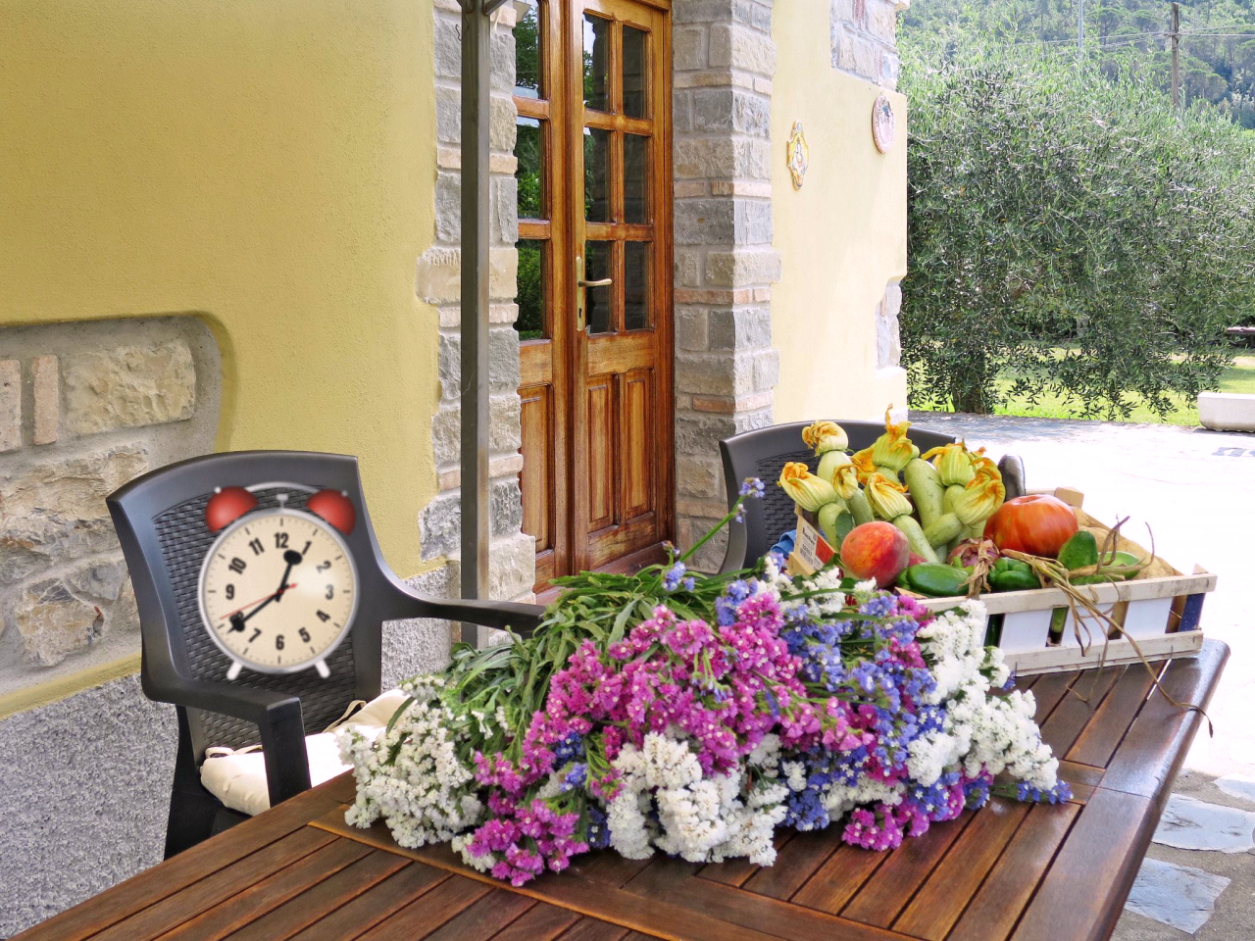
12:38:41
